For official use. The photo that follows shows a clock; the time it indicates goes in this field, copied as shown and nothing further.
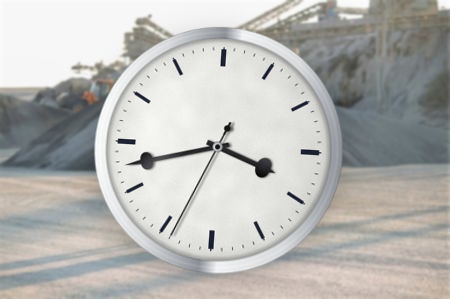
3:42:34
